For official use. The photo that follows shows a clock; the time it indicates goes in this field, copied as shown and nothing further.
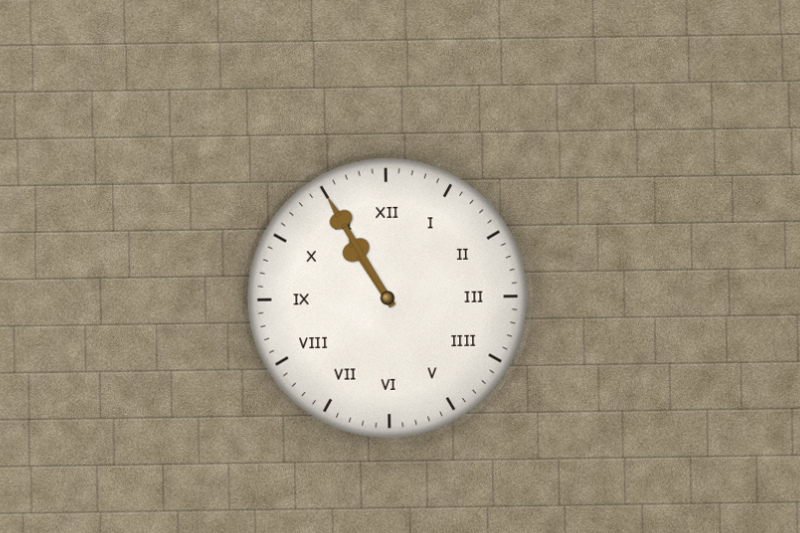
10:55
